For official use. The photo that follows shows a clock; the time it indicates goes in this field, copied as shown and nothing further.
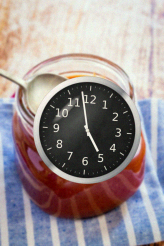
4:58
